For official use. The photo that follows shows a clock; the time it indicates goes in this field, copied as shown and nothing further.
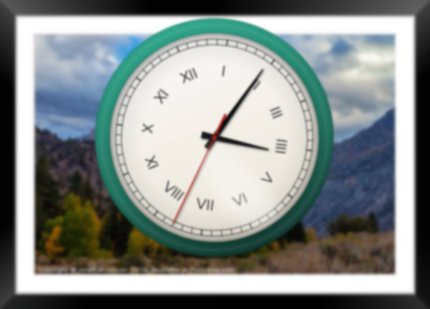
4:09:38
